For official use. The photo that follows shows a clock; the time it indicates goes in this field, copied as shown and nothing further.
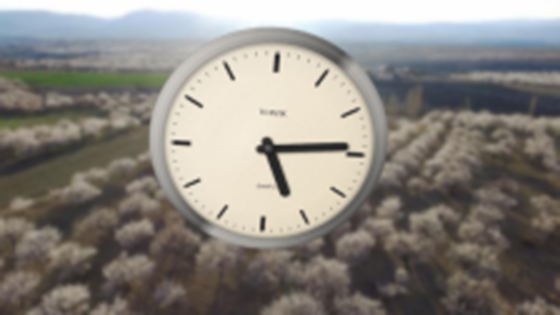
5:14
